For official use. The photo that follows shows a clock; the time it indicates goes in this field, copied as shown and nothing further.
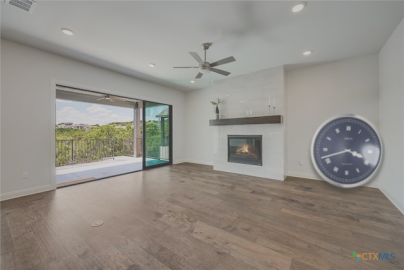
3:42
